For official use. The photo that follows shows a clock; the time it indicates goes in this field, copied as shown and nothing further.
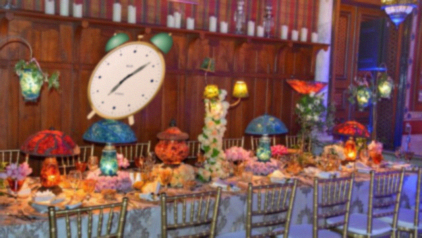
7:08
